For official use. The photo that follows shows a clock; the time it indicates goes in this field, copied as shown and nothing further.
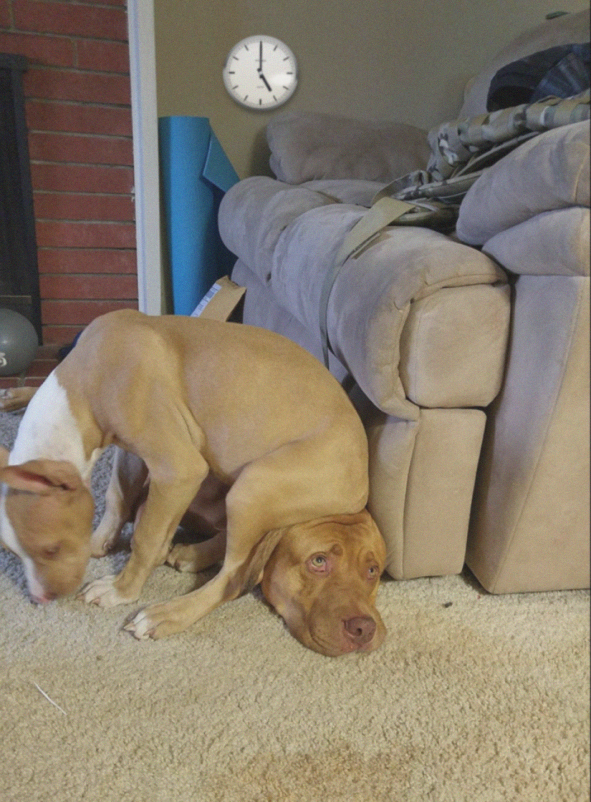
5:00
